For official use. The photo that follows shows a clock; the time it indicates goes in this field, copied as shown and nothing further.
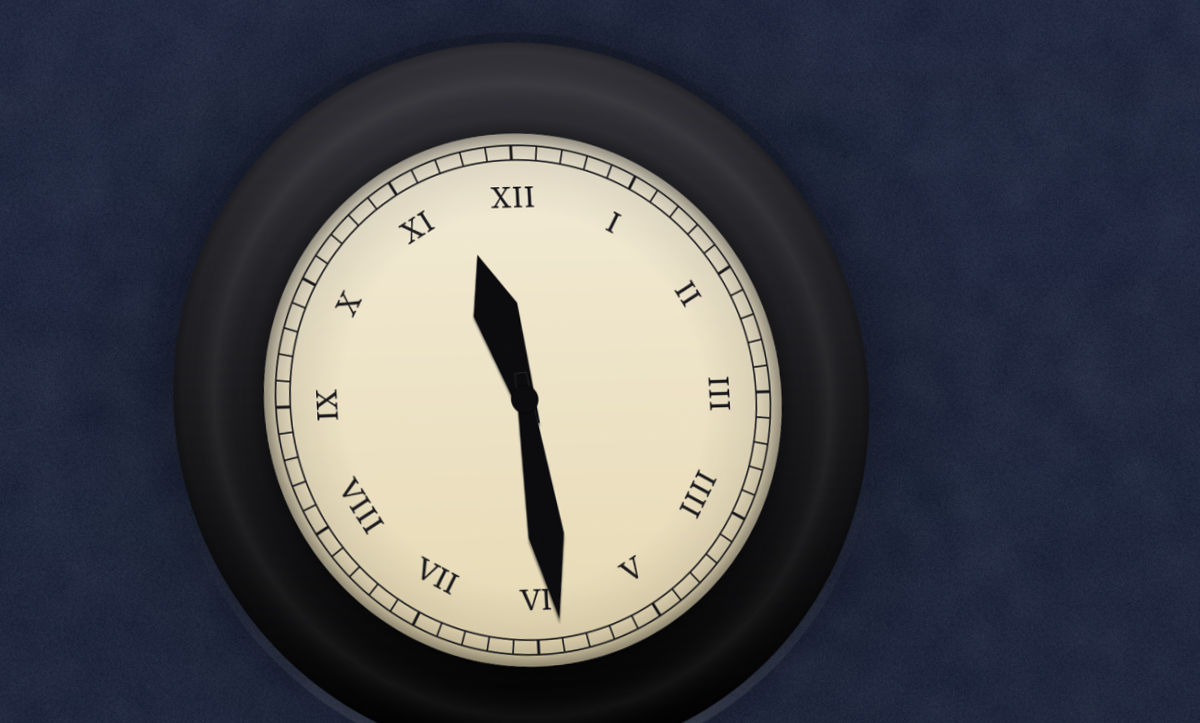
11:29
